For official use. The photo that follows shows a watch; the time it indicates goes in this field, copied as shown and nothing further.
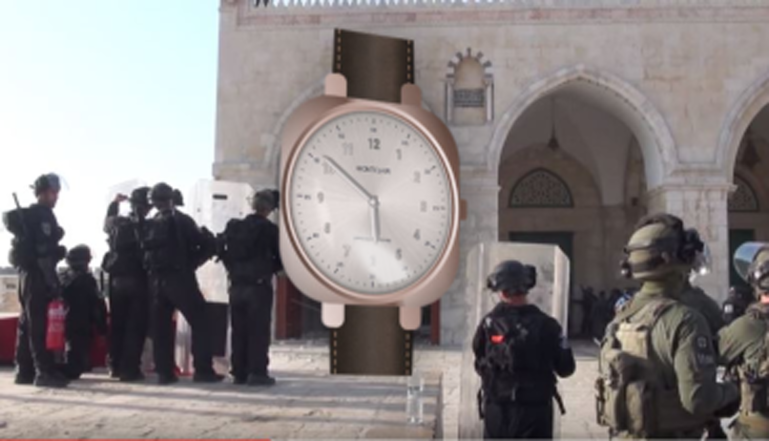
5:51
